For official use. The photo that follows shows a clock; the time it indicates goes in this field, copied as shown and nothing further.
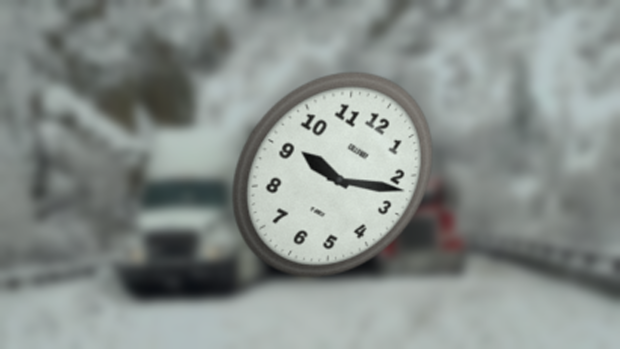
9:12
